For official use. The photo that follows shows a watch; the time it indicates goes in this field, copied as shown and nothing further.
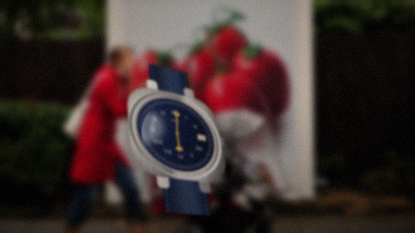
6:01
